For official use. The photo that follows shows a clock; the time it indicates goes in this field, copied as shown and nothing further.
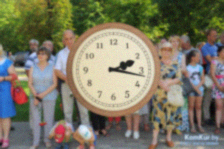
2:17
